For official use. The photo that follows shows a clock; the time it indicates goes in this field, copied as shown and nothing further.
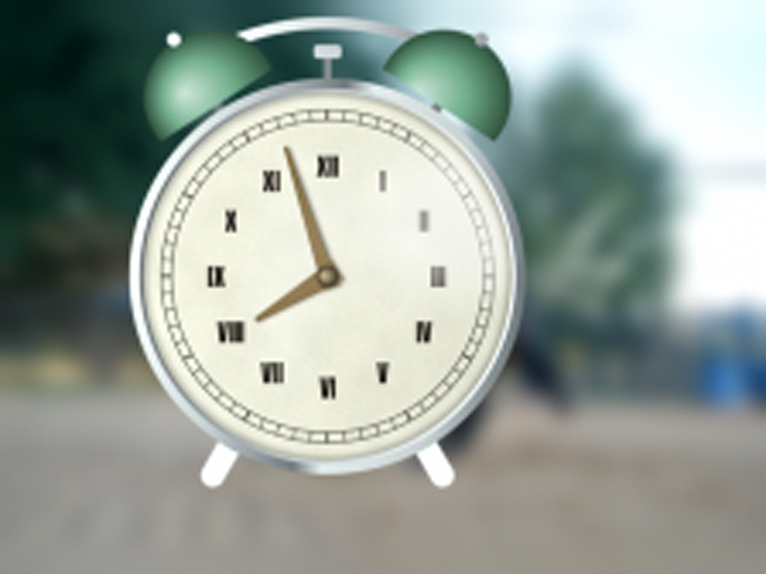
7:57
